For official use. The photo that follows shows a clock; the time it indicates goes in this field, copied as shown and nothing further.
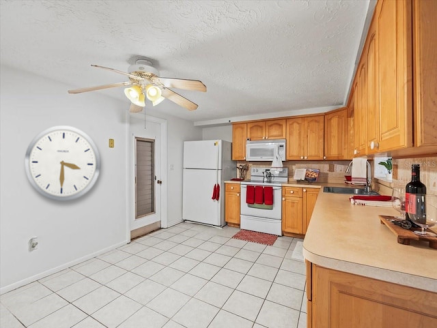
3:30
